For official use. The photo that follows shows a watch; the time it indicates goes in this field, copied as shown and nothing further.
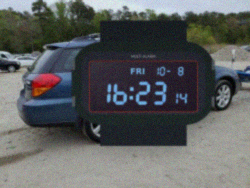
16:23:14
